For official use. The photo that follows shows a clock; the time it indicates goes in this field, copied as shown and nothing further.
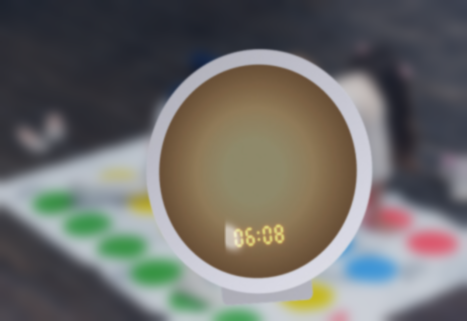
6:08
